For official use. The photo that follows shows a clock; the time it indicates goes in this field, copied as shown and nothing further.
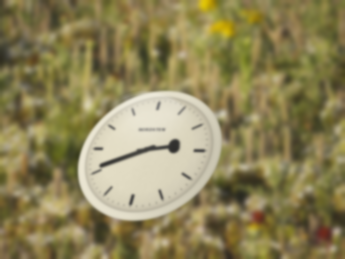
2:41
